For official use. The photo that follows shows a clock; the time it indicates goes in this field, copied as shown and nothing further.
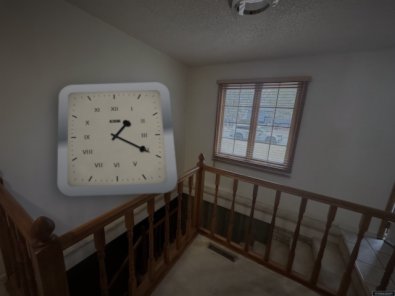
1:20
